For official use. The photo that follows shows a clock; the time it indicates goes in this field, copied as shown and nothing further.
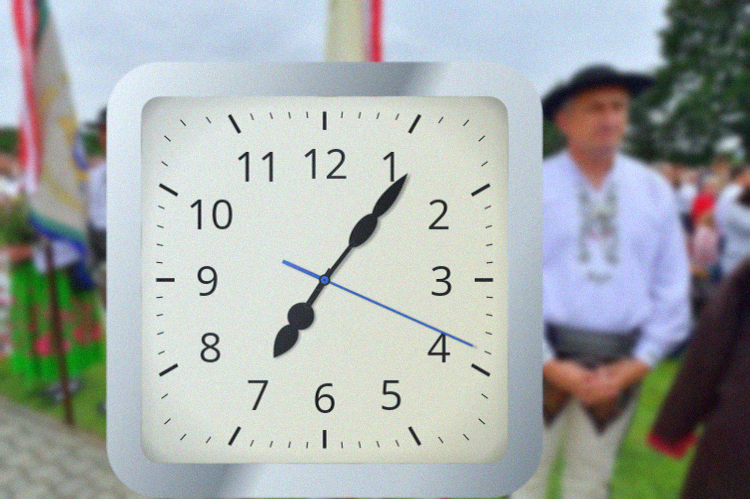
7:06:19
